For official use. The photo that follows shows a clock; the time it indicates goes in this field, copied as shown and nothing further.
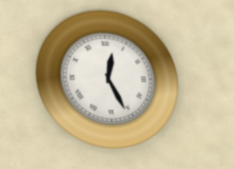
12:26
